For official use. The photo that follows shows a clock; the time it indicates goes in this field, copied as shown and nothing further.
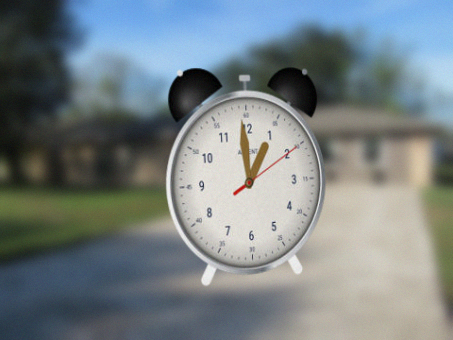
12:59:10
